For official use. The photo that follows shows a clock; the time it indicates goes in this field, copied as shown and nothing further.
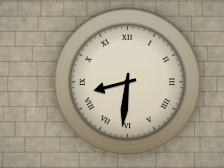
8:31
